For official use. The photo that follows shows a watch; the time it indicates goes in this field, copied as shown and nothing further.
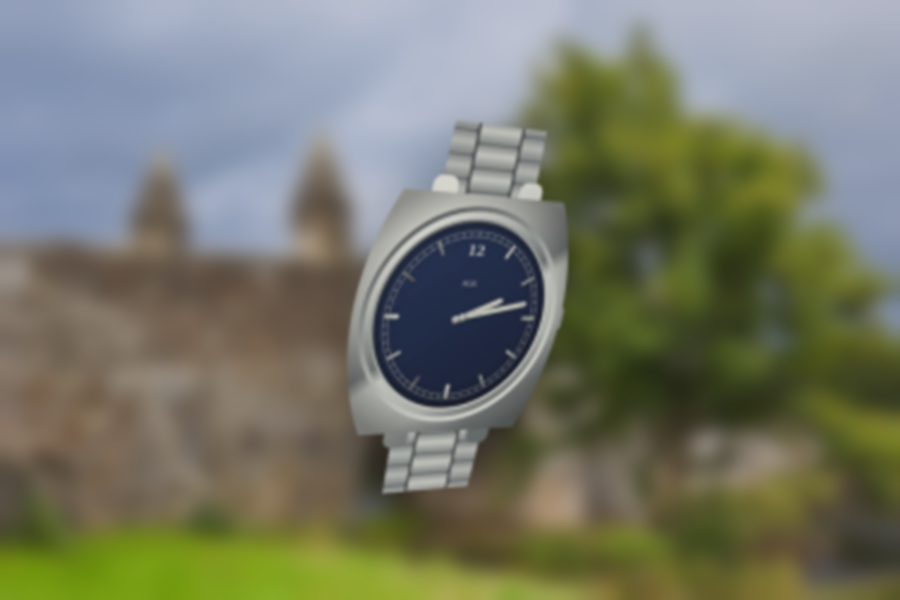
2:13
